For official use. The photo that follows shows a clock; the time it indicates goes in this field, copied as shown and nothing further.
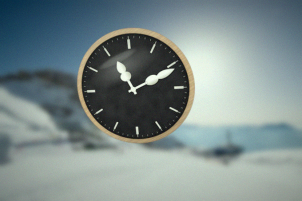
11:11
